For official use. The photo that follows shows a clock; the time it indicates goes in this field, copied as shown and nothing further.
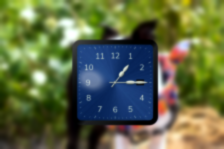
1:15
